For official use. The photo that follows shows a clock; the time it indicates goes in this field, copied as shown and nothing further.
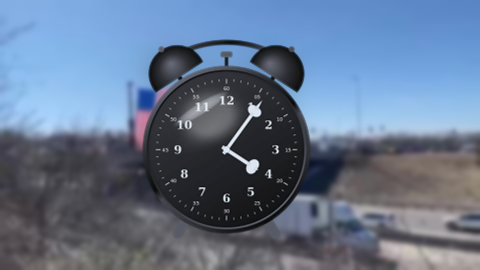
4:06
